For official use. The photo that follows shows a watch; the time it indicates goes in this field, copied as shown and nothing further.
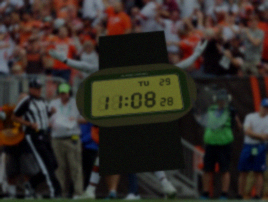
11:08
